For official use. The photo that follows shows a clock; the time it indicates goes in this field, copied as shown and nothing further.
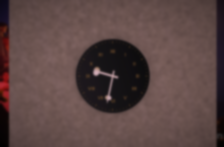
9:32
